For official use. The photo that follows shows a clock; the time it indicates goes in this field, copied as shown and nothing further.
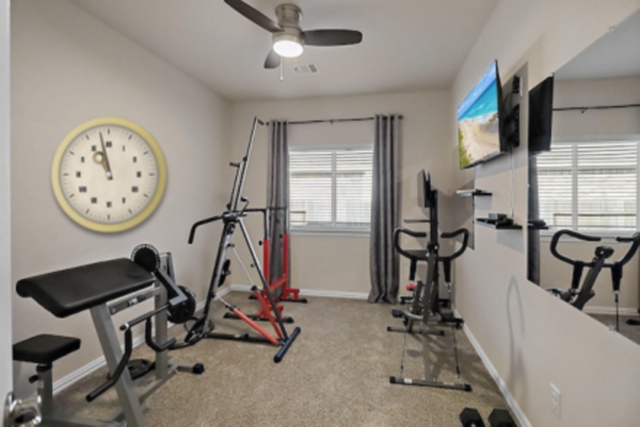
10:58
